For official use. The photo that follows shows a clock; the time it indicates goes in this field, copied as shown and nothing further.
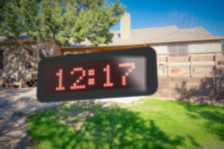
12:17
